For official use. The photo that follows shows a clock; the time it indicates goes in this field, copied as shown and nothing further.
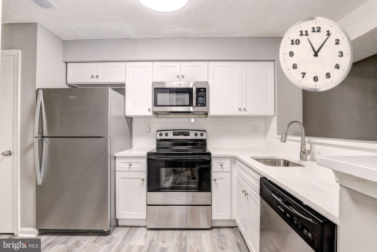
11:06
